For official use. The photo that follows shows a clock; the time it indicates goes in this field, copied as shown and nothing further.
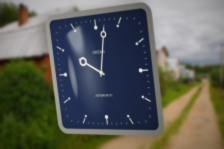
10:02
